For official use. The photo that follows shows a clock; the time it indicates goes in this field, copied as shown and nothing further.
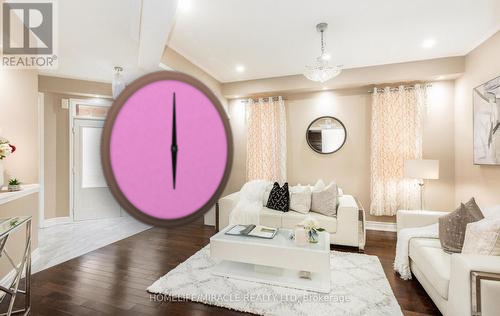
6:00
